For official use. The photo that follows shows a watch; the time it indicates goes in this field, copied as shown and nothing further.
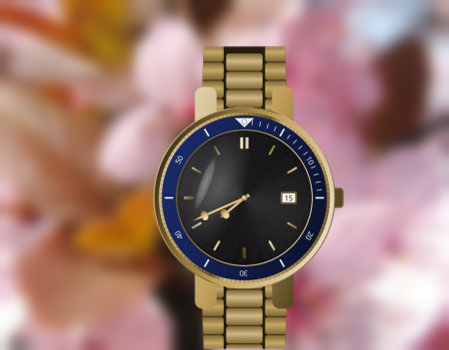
7:41
